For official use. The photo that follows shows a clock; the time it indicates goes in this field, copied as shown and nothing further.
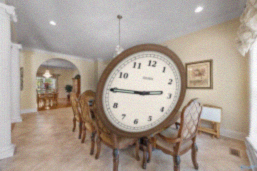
2:45
